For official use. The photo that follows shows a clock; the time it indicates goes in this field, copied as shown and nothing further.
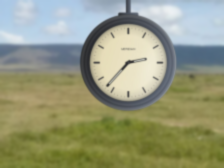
2:37
